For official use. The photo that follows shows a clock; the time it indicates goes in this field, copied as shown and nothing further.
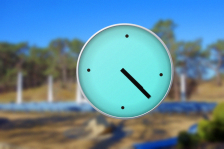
4:22
